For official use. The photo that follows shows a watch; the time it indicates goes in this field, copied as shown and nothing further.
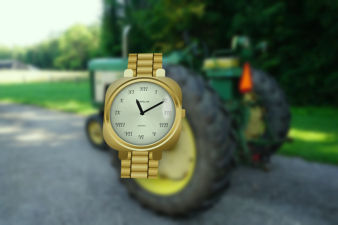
11:10
